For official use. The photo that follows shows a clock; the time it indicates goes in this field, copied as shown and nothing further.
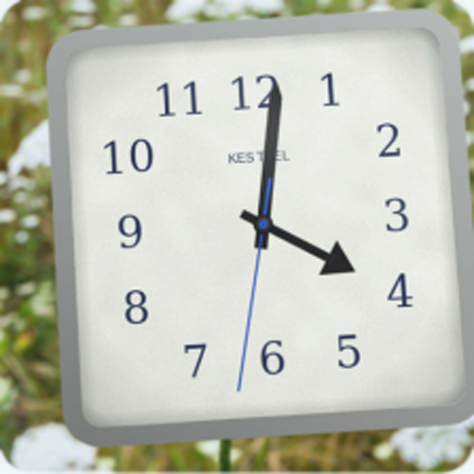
4:01:32
